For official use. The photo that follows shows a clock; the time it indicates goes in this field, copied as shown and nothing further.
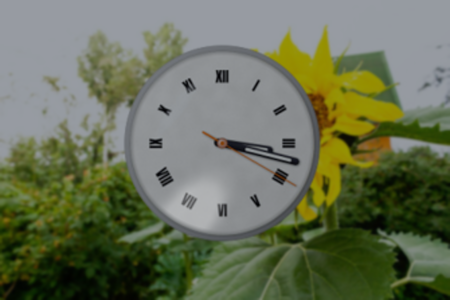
3:17:20
